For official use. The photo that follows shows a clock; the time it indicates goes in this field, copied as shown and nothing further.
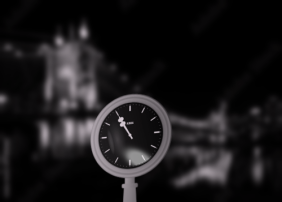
10:55
